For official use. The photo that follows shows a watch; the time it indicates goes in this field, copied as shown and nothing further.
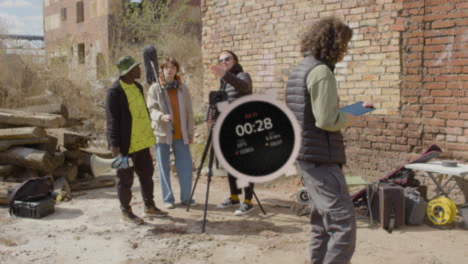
0:28
